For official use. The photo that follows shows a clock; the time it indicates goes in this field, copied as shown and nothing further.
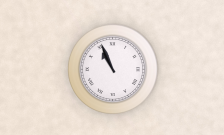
10:56
